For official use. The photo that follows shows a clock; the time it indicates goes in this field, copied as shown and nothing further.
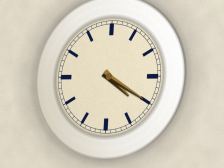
4:20
